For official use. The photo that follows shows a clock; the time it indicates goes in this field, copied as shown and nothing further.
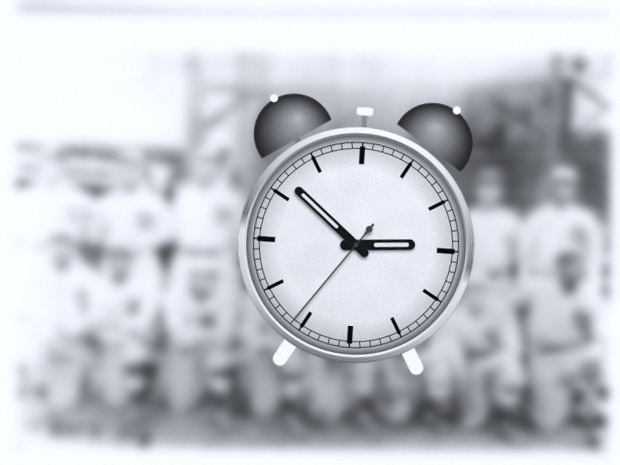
2:51:36
